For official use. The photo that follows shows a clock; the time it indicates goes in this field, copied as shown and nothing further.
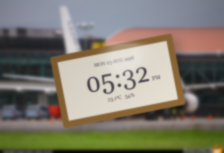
5:32
